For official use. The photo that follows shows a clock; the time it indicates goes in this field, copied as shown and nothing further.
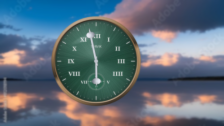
5:58
